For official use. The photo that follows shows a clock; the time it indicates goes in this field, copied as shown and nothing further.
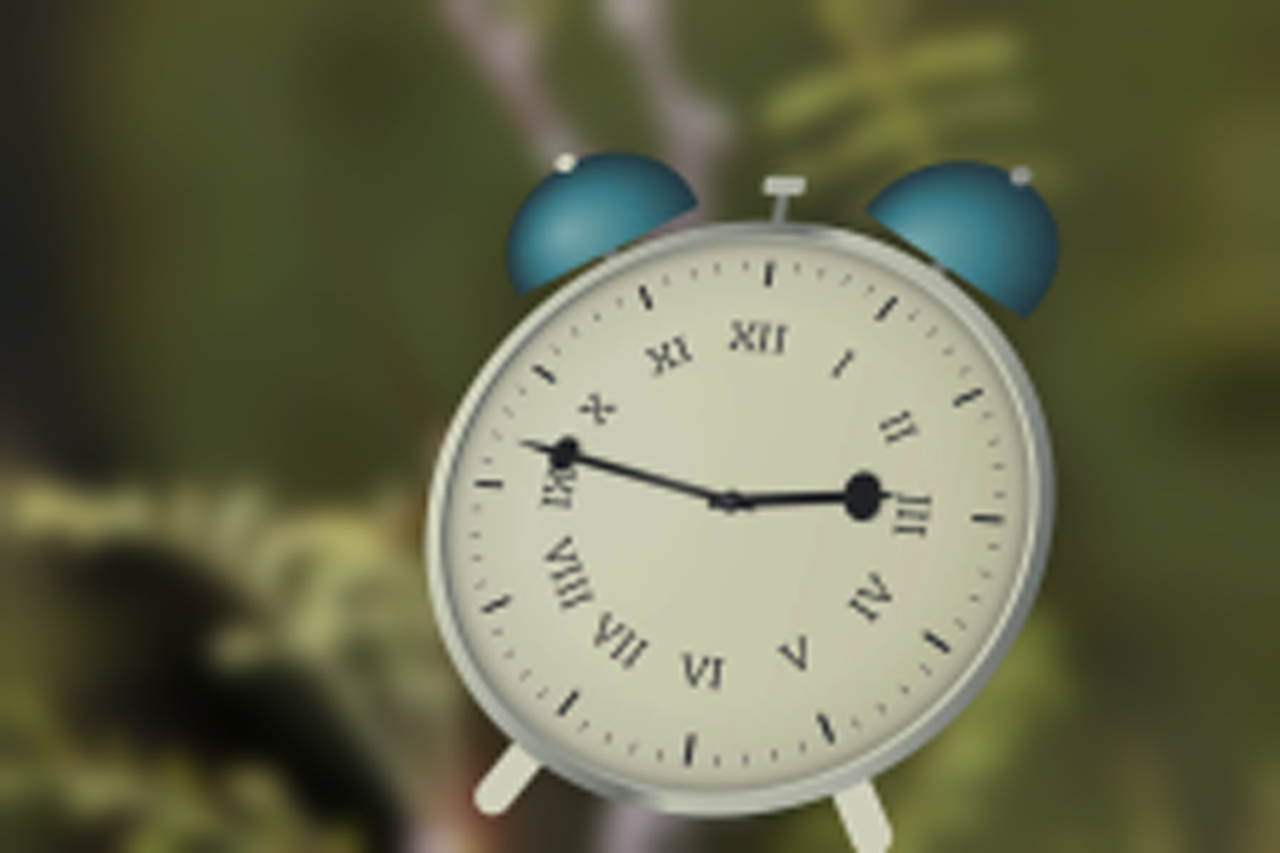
2:47
